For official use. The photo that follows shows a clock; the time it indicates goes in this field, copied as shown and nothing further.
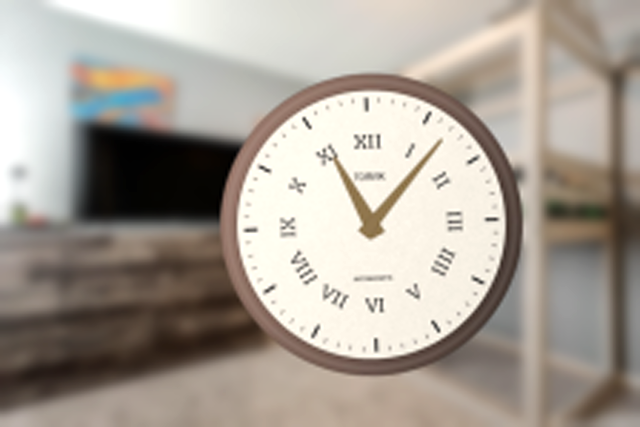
11:07
